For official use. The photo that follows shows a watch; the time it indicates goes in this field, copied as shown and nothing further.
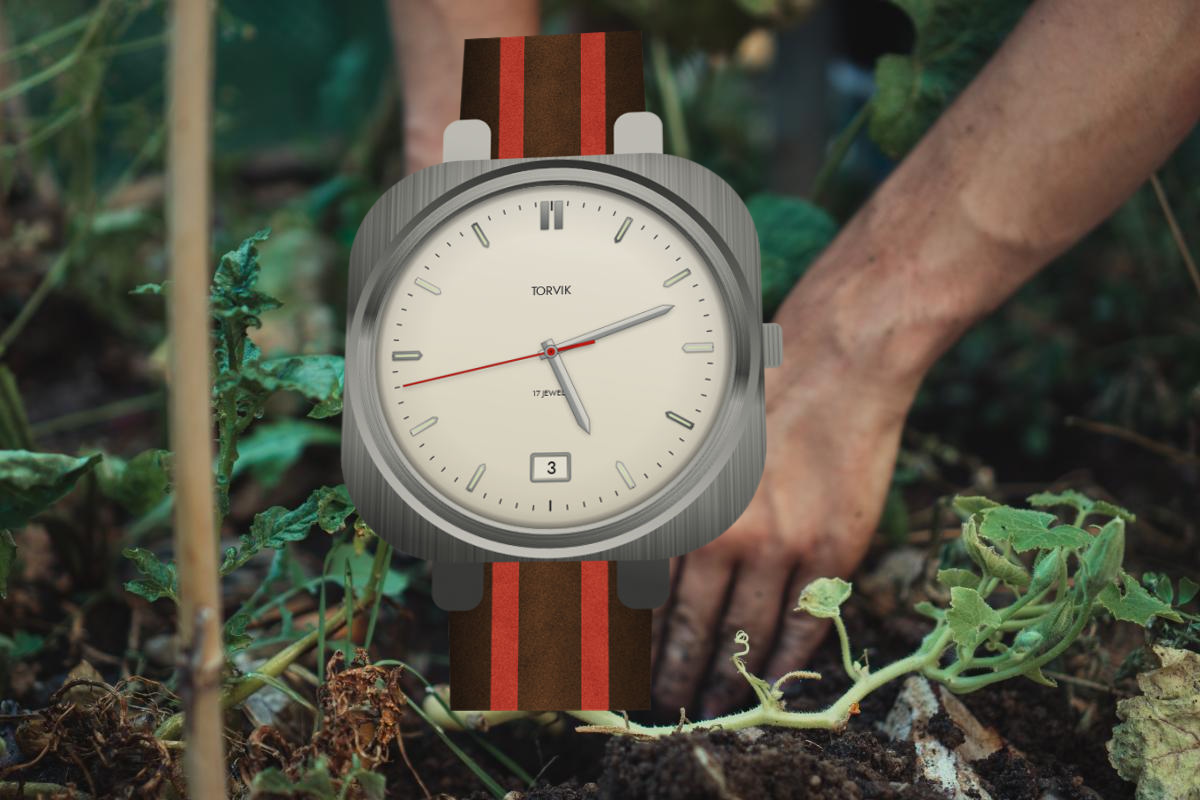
5:11:43
